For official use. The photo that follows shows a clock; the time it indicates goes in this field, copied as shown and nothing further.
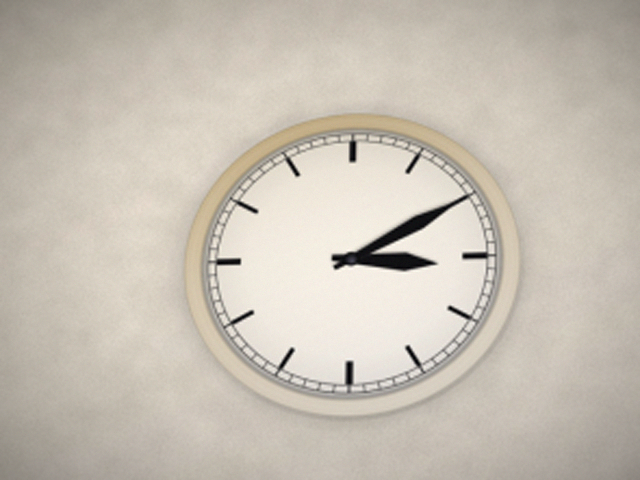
3:10
